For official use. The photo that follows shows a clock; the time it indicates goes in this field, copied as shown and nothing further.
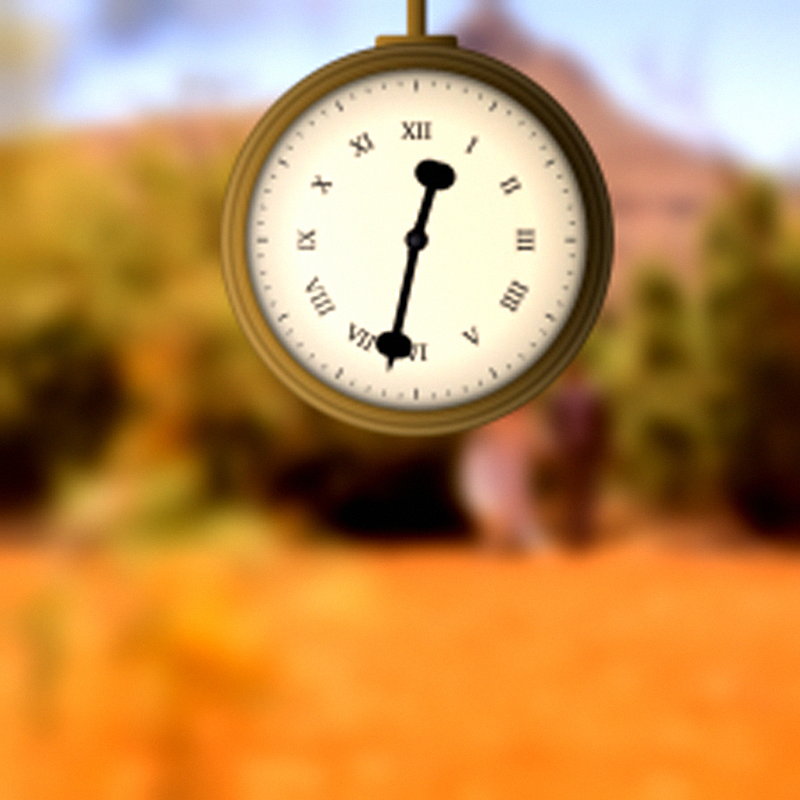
12:32
